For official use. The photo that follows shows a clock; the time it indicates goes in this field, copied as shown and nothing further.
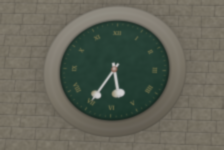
5:35
